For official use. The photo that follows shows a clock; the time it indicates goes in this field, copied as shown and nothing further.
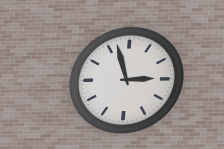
2:57
